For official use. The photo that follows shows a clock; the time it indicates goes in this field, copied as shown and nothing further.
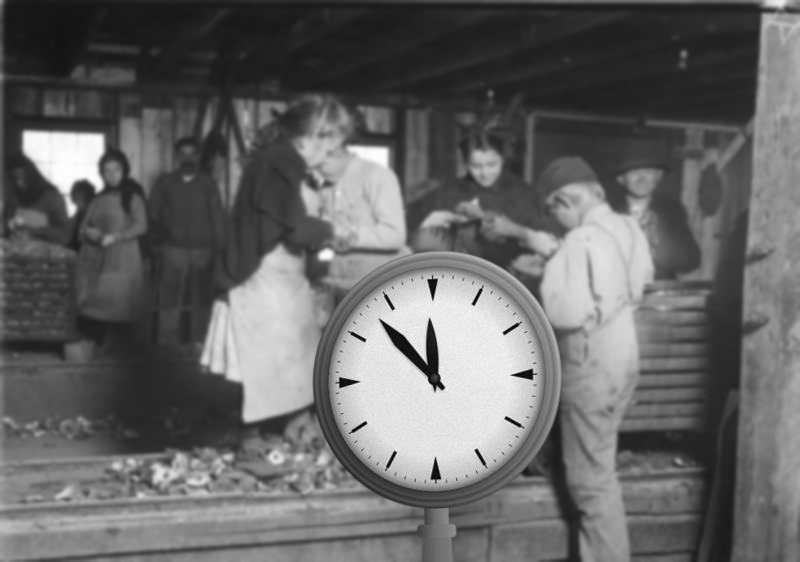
11:53
